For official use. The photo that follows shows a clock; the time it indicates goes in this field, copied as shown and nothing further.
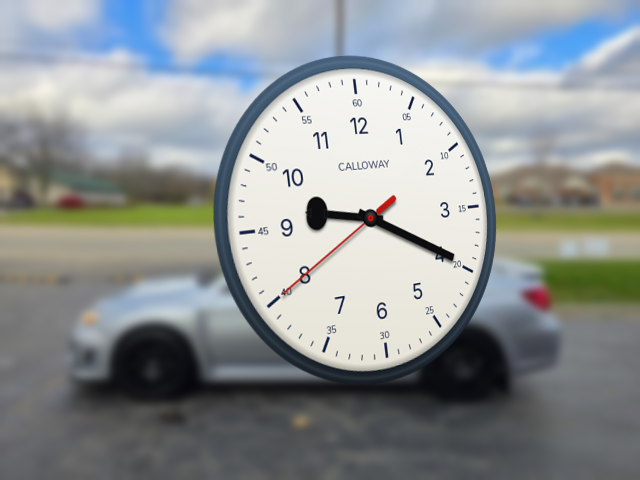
9:19:40
